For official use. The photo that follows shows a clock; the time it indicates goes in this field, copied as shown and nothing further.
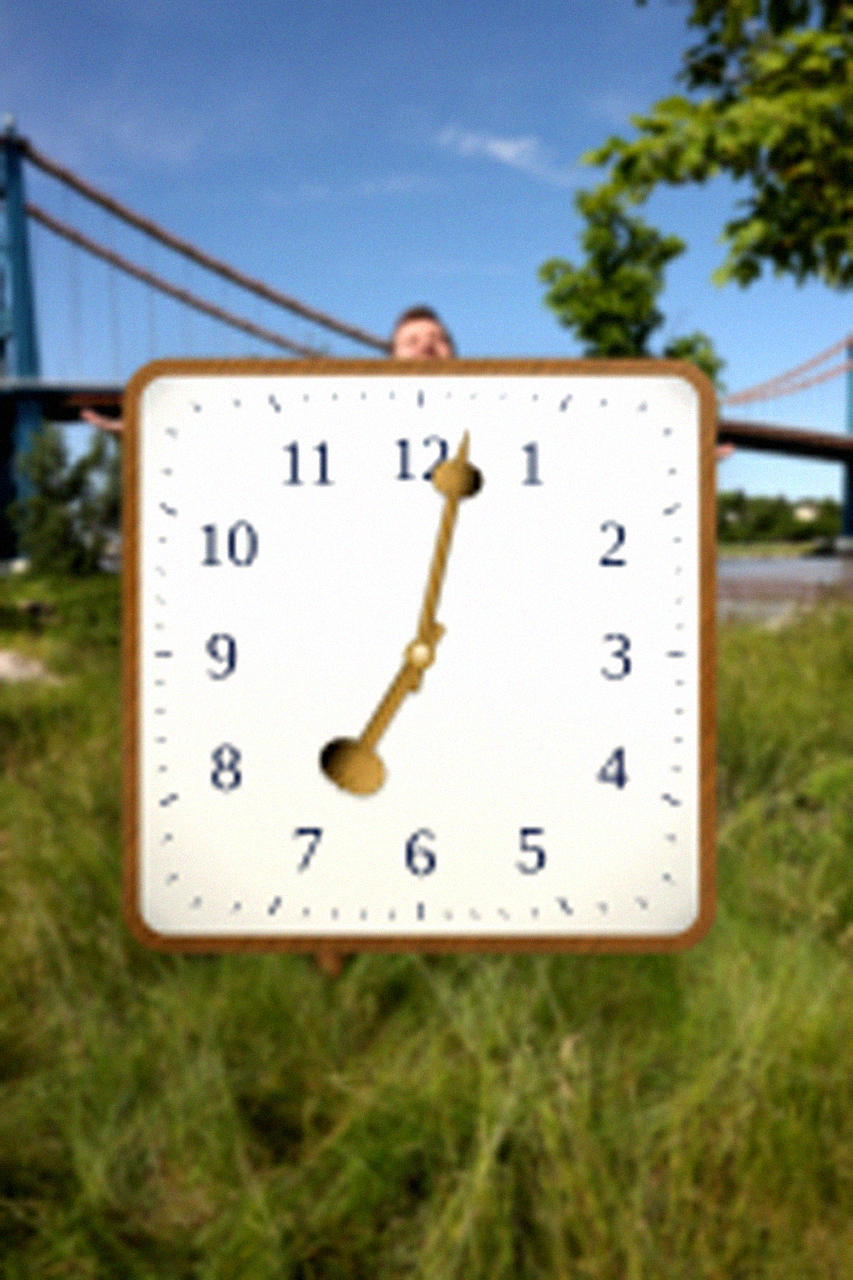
7:02
